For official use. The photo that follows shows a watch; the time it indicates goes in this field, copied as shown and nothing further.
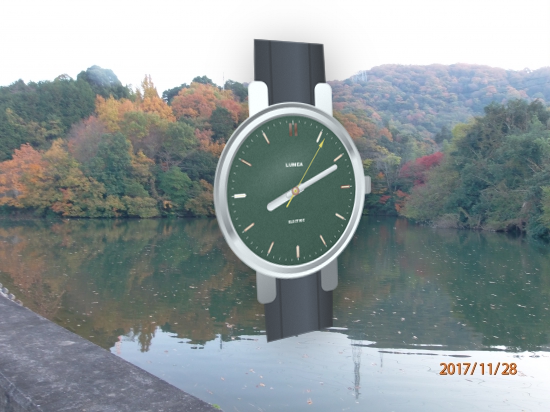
8:11:06
